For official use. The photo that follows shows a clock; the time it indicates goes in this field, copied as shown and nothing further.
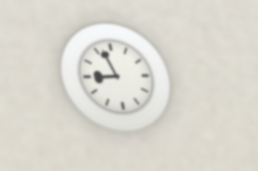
8:57
